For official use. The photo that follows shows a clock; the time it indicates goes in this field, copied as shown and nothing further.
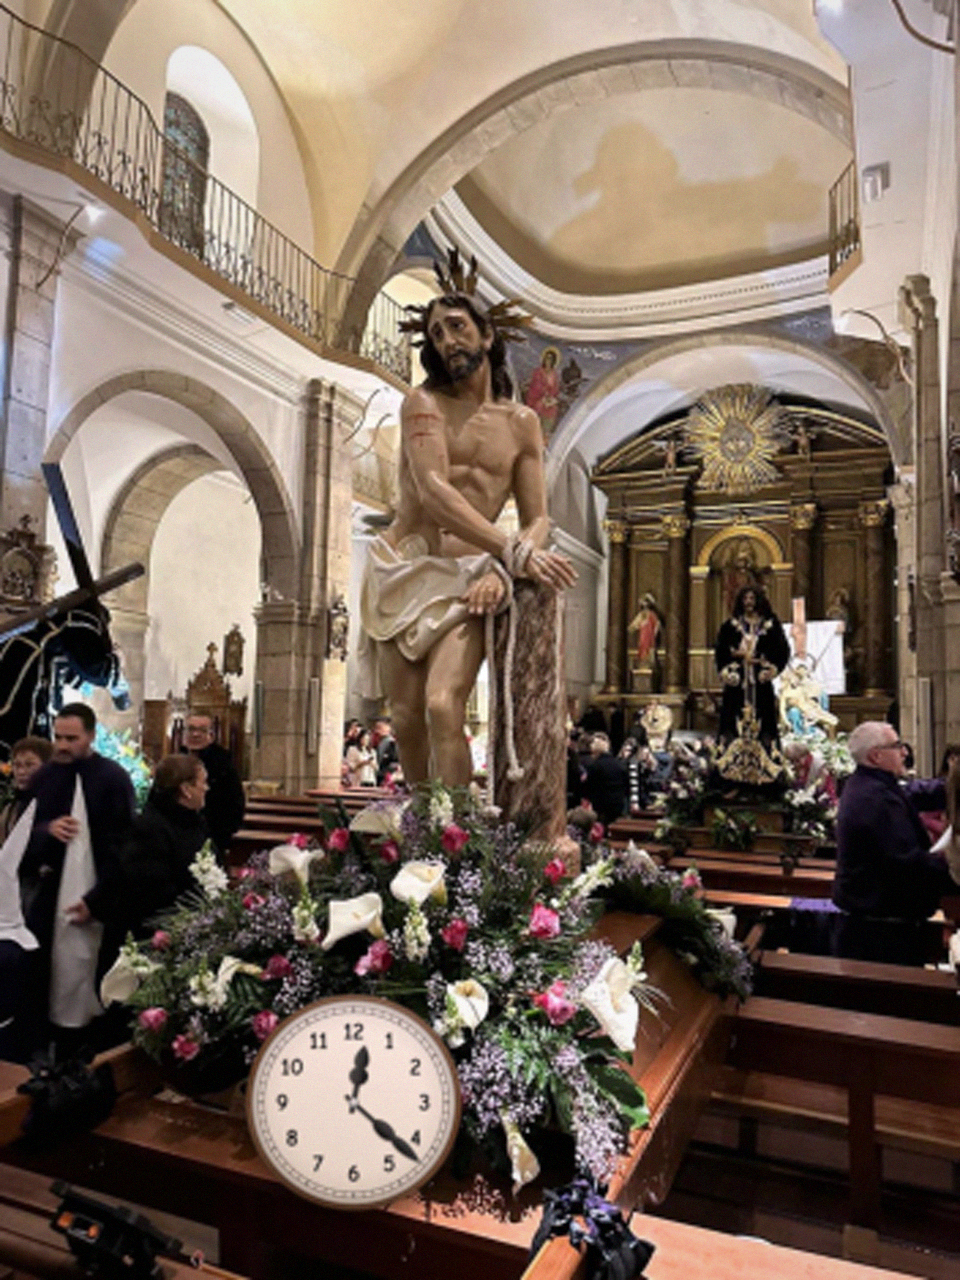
12:22
